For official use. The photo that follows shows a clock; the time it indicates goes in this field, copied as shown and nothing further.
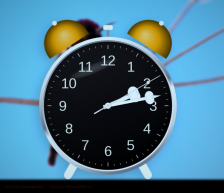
2:13:10
